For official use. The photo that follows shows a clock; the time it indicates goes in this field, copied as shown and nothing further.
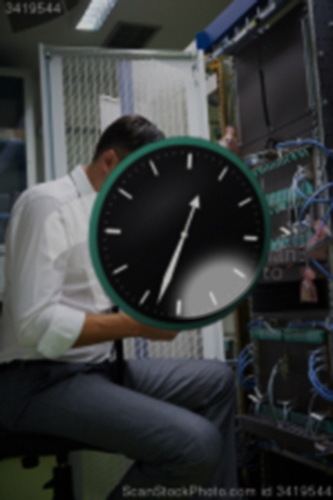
12:33
